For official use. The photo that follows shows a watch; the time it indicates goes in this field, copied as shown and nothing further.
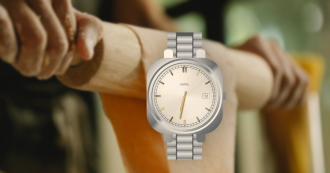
6:32
